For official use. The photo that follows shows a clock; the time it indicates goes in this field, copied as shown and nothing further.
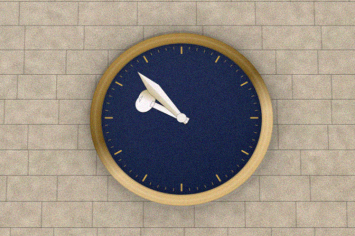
9:53
